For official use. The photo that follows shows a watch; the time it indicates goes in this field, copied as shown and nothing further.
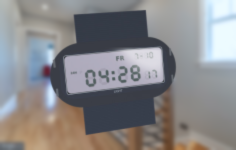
4:28:17
